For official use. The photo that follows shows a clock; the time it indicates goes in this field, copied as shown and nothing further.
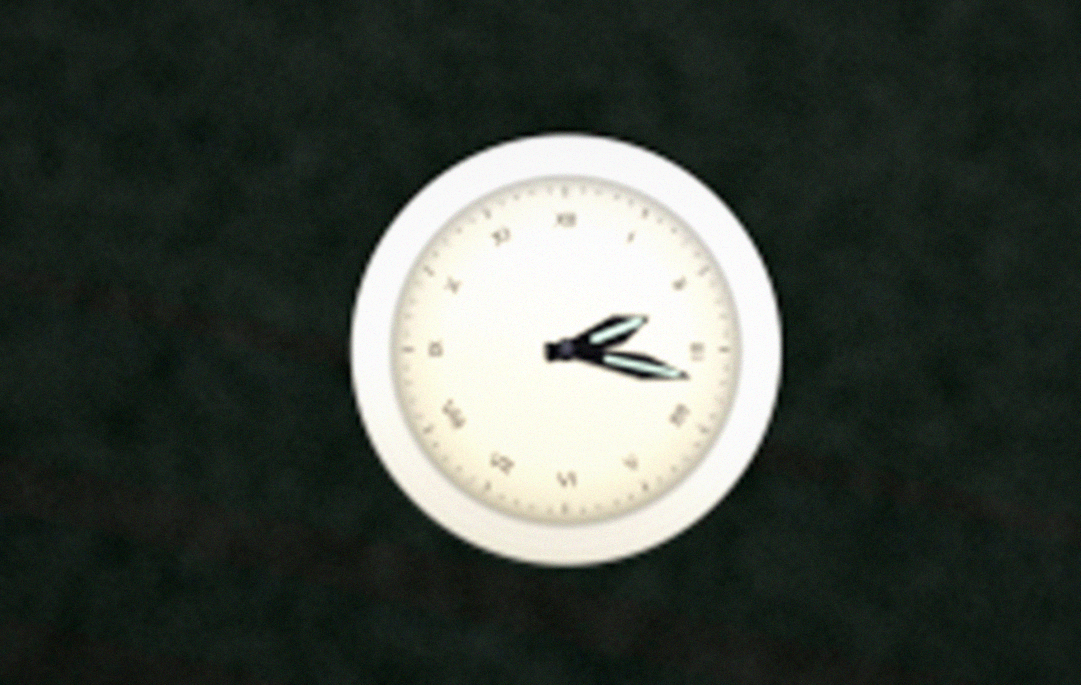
2:17
